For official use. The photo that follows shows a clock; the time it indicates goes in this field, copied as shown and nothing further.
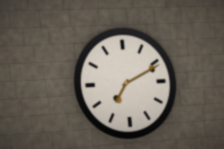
7:11
